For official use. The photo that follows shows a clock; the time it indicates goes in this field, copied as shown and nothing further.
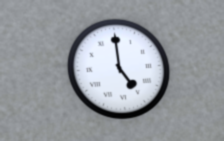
5:00
